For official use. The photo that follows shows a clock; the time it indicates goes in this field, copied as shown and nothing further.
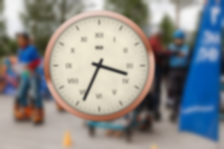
3:34
